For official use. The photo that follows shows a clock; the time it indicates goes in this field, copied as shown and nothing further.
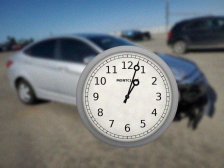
1:03
